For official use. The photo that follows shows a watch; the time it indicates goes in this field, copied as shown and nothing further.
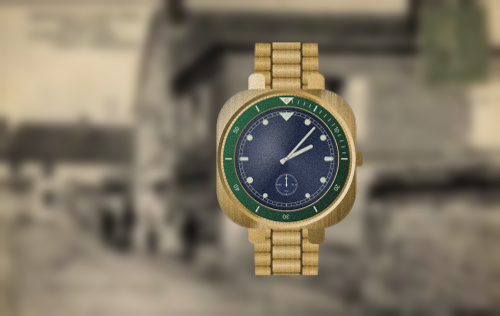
2:07
